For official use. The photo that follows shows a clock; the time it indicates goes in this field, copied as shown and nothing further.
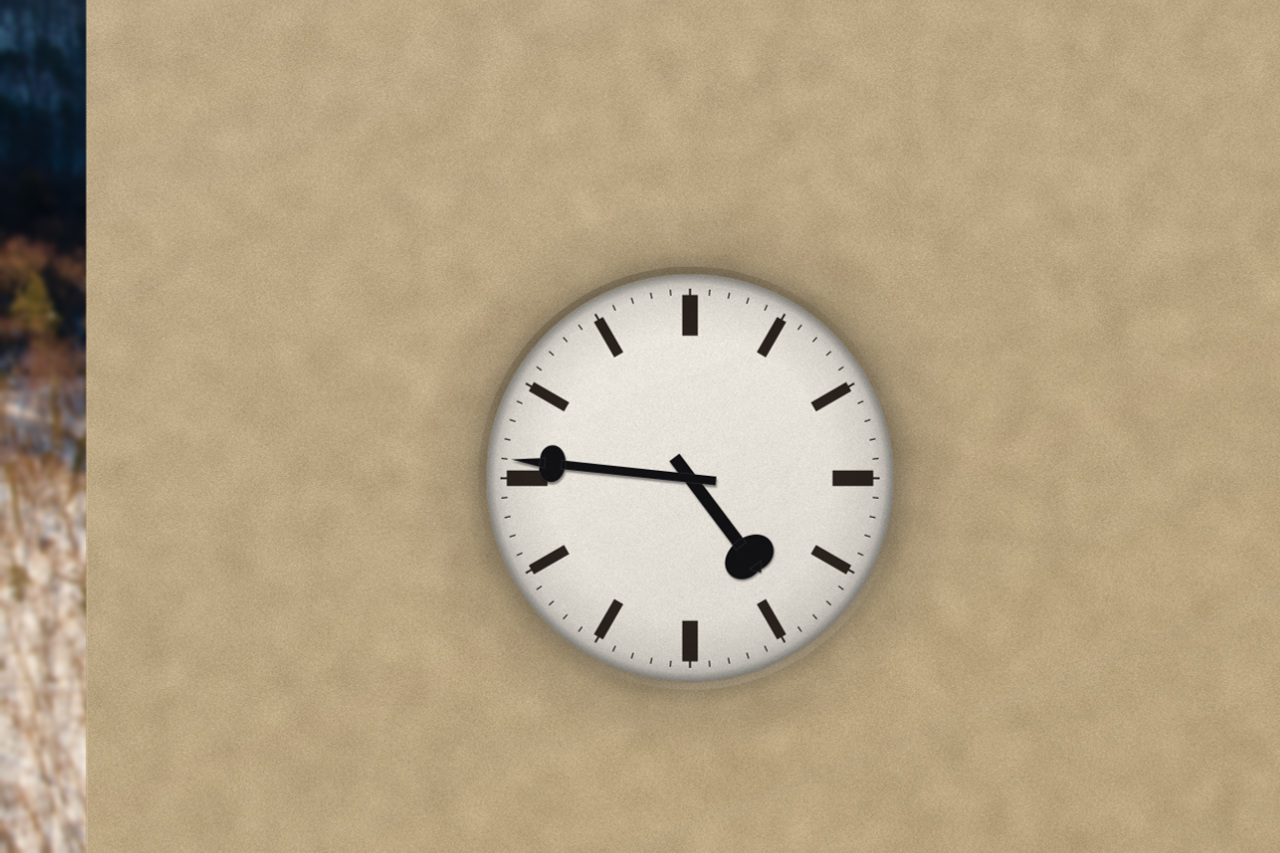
4:46
